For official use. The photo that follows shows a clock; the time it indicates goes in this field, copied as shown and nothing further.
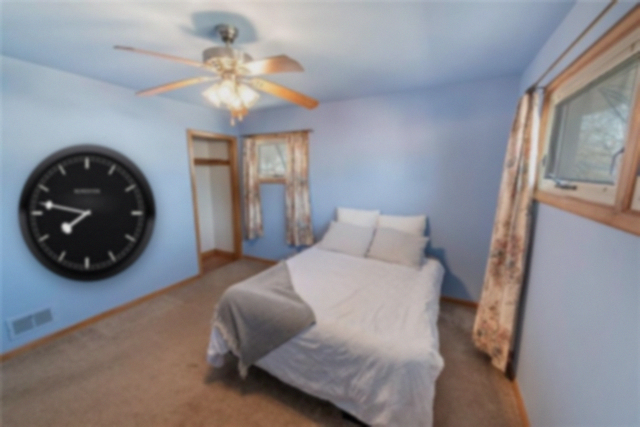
7:47
